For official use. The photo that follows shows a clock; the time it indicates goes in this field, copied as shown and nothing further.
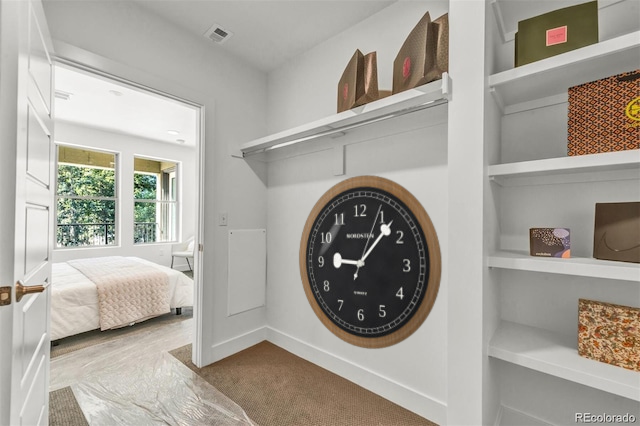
9:07:04
